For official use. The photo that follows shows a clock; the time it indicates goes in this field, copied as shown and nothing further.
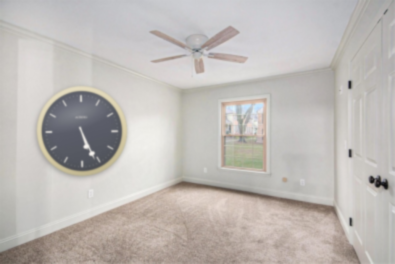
5:26
